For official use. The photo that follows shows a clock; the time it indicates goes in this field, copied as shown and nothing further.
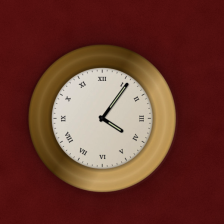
4:06
